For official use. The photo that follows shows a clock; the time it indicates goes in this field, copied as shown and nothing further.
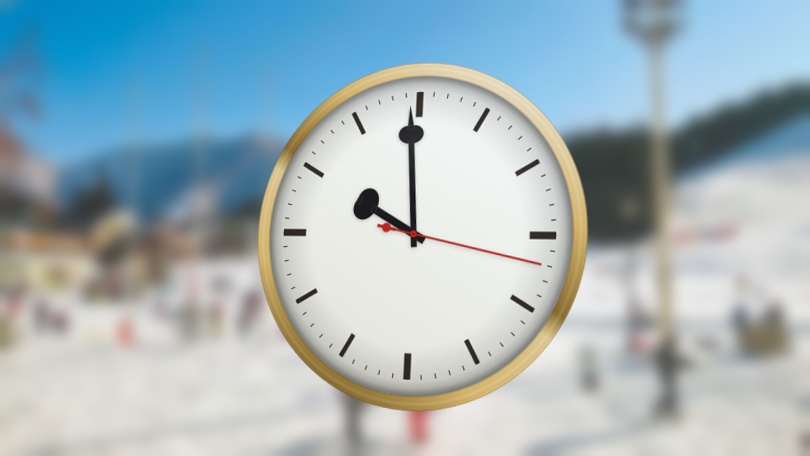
9:59:17
